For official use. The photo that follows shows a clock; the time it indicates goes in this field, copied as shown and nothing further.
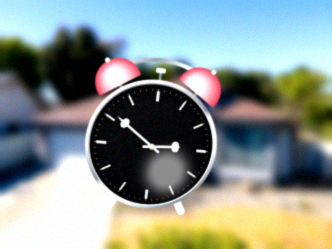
2:51
